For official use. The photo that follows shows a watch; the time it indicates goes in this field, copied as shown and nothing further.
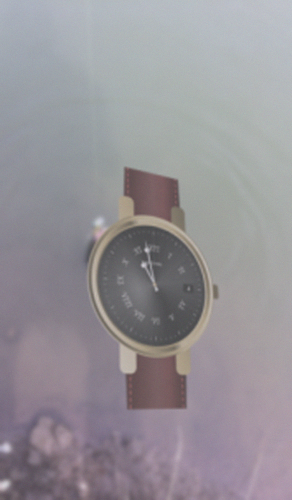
10:58
